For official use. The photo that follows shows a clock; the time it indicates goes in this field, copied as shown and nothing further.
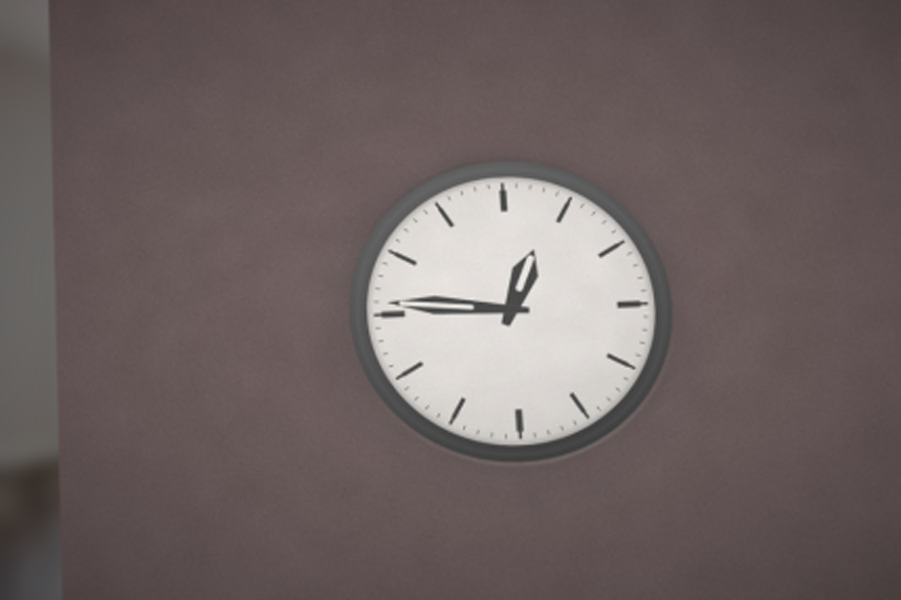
12:46
